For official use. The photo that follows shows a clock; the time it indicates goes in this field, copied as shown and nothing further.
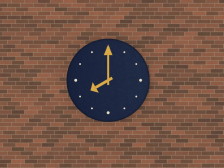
8:00
